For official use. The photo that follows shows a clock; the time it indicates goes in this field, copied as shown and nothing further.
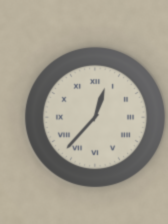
12:37
